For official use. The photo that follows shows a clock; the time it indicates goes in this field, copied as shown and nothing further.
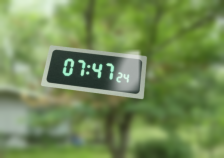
7:47:24
